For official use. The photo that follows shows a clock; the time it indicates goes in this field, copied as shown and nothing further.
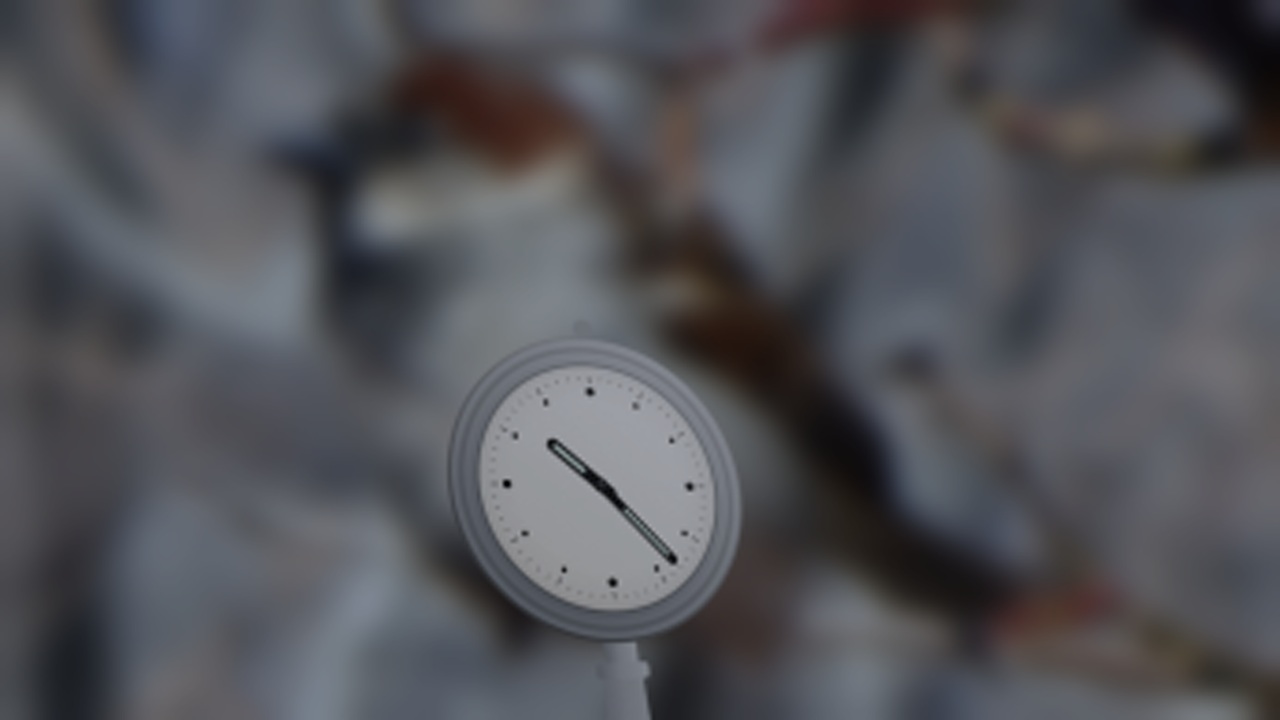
10:23
